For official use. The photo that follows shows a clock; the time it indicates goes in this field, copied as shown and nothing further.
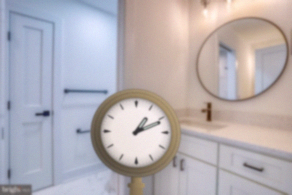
1:11
